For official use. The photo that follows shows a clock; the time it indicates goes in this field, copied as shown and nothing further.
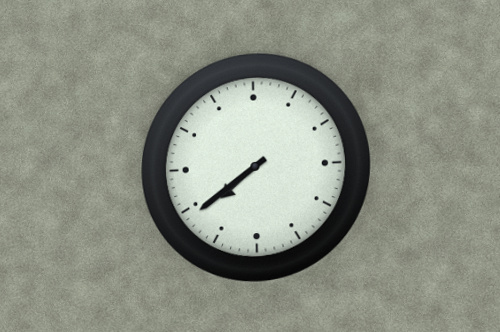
7:39
